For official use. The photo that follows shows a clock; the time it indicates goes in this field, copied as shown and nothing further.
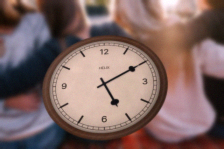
5:10
